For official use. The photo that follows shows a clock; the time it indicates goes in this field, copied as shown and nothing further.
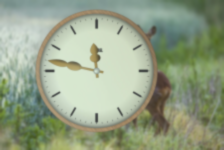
11:47
